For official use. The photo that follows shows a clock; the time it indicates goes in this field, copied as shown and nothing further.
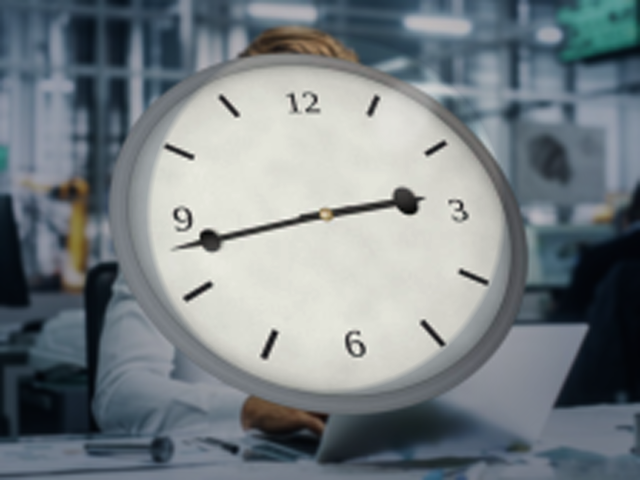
2:43
